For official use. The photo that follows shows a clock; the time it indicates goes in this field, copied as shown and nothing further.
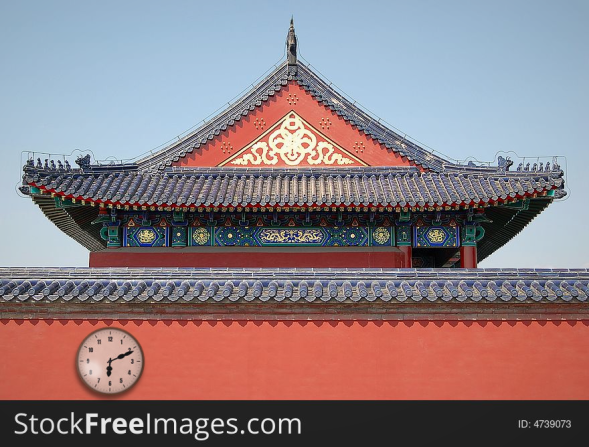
6:11
